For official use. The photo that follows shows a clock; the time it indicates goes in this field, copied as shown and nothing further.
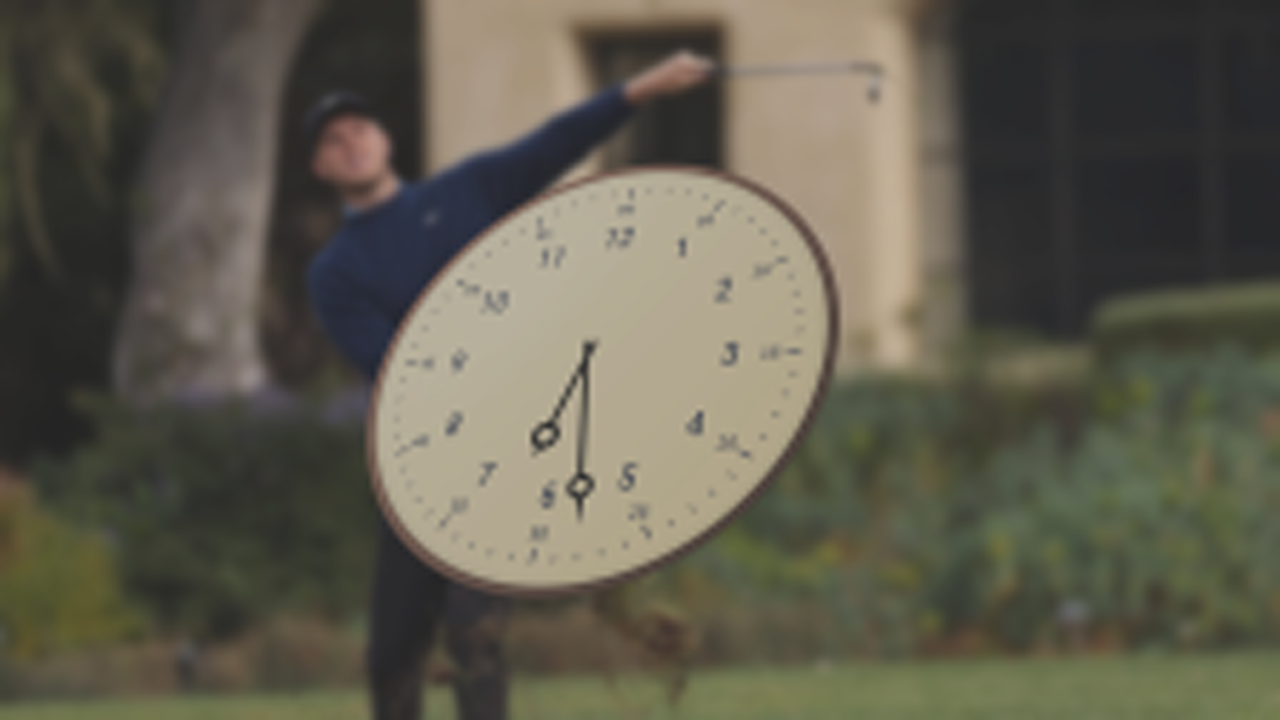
6:28
